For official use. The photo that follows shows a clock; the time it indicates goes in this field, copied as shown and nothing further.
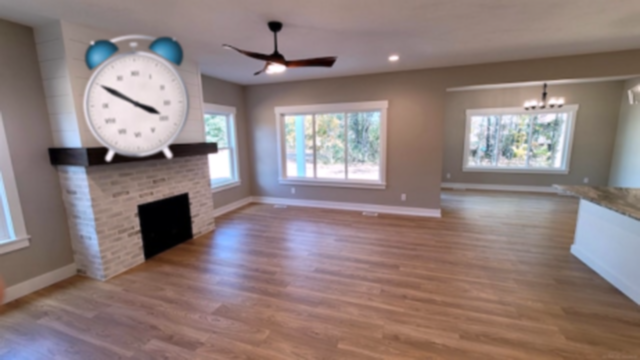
3:50
